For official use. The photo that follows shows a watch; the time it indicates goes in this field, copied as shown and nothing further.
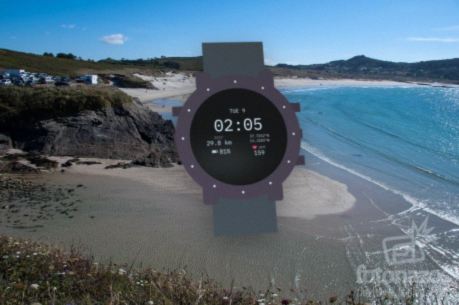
2:05
